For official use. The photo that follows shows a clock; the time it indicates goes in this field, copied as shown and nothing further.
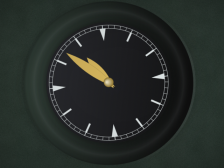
10:52
